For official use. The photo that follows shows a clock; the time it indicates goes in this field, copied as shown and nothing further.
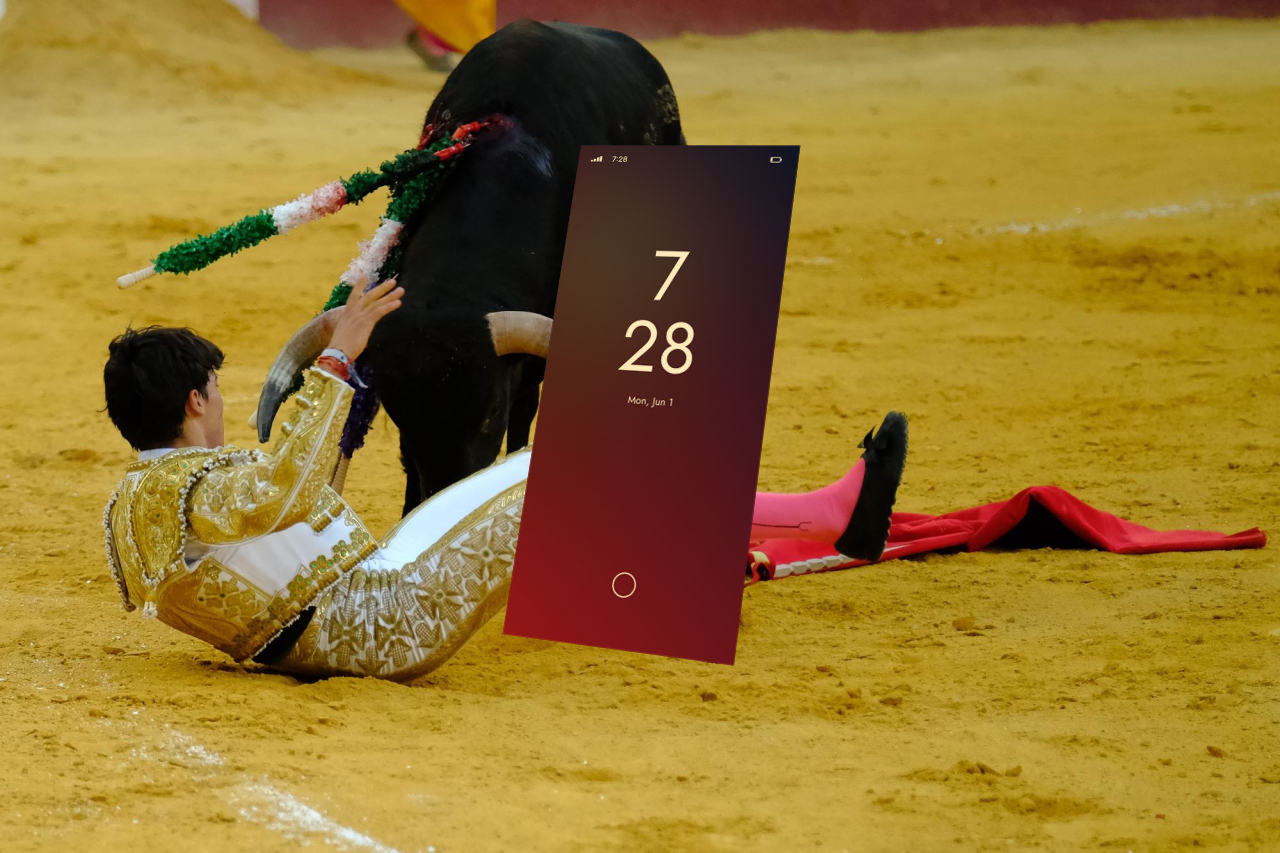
7:28
